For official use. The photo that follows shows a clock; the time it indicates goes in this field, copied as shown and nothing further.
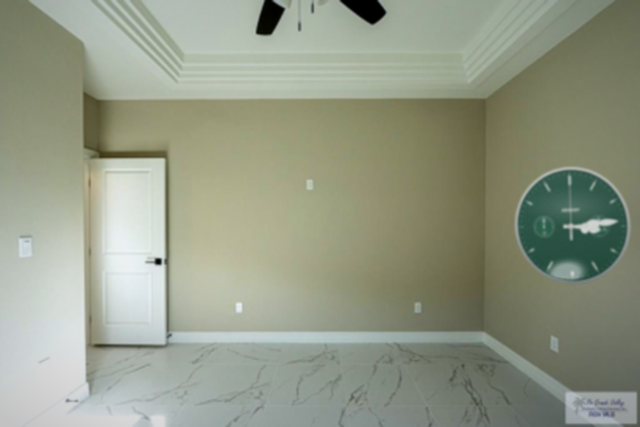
3:14
